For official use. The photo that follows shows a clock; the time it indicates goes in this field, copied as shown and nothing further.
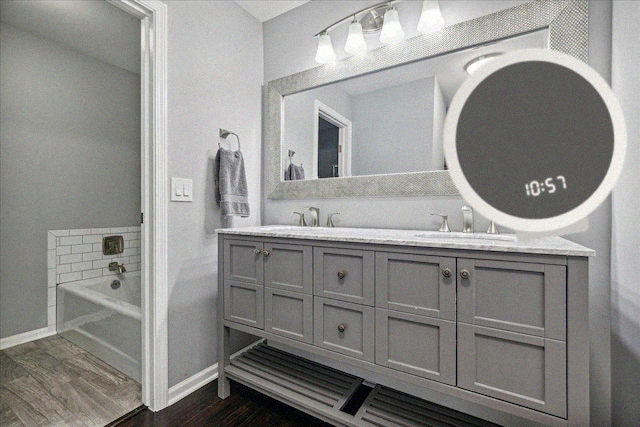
10:57
